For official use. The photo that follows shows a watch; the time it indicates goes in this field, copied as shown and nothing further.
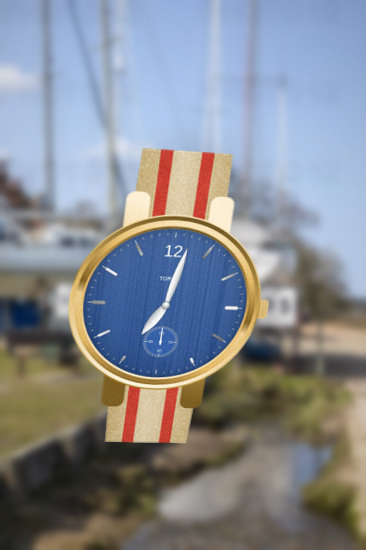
7:02
